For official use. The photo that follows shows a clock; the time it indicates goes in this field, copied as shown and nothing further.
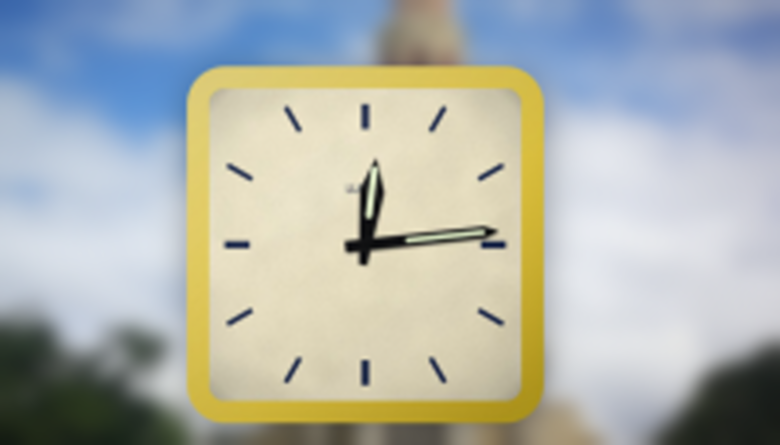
12:14
